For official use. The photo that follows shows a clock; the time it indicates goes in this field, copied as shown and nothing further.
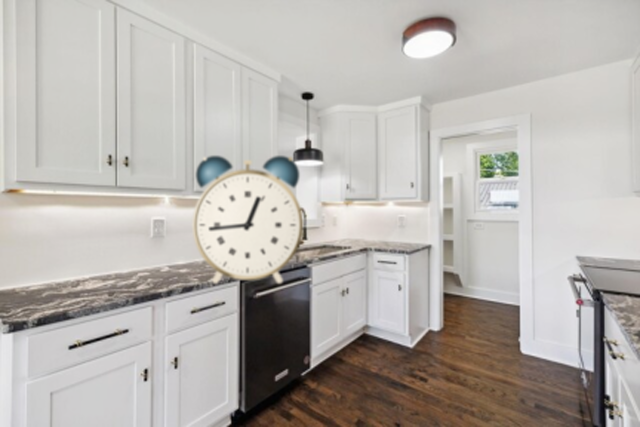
12:44
